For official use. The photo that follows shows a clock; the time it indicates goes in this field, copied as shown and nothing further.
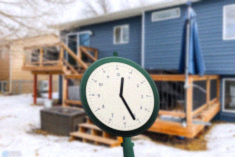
12:26
